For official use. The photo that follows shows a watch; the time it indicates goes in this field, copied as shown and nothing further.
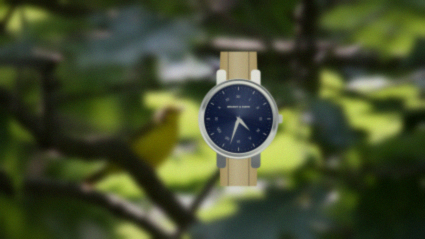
4:33
